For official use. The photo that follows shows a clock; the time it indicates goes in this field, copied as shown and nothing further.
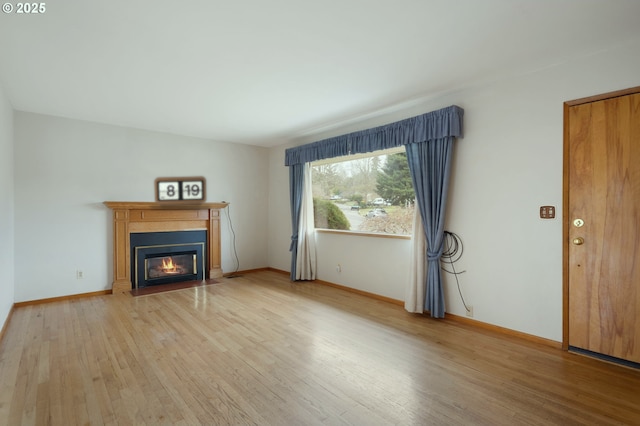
8:19
